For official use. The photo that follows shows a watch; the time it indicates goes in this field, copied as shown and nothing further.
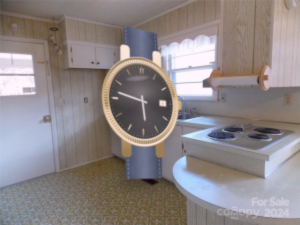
5:47
